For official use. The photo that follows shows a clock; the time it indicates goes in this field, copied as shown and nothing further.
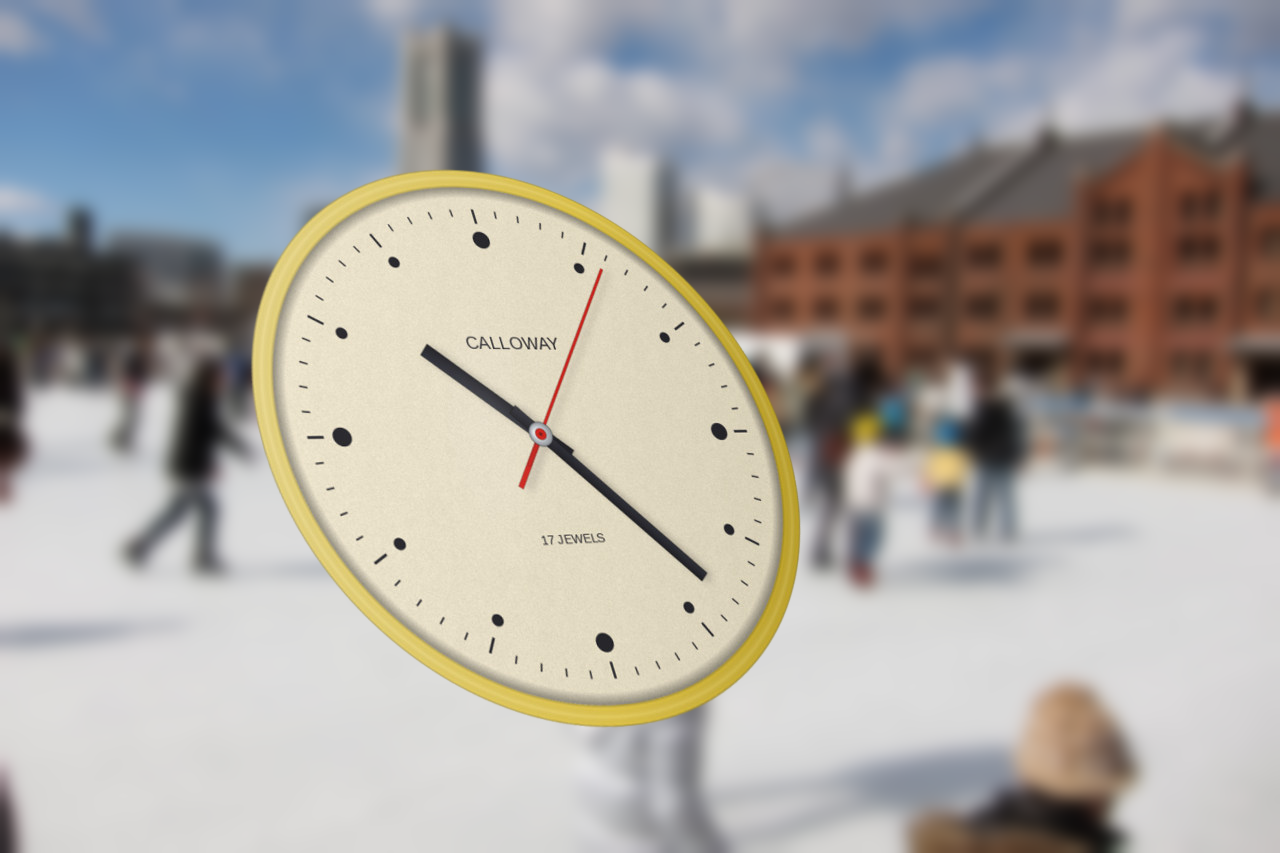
10:23:06
